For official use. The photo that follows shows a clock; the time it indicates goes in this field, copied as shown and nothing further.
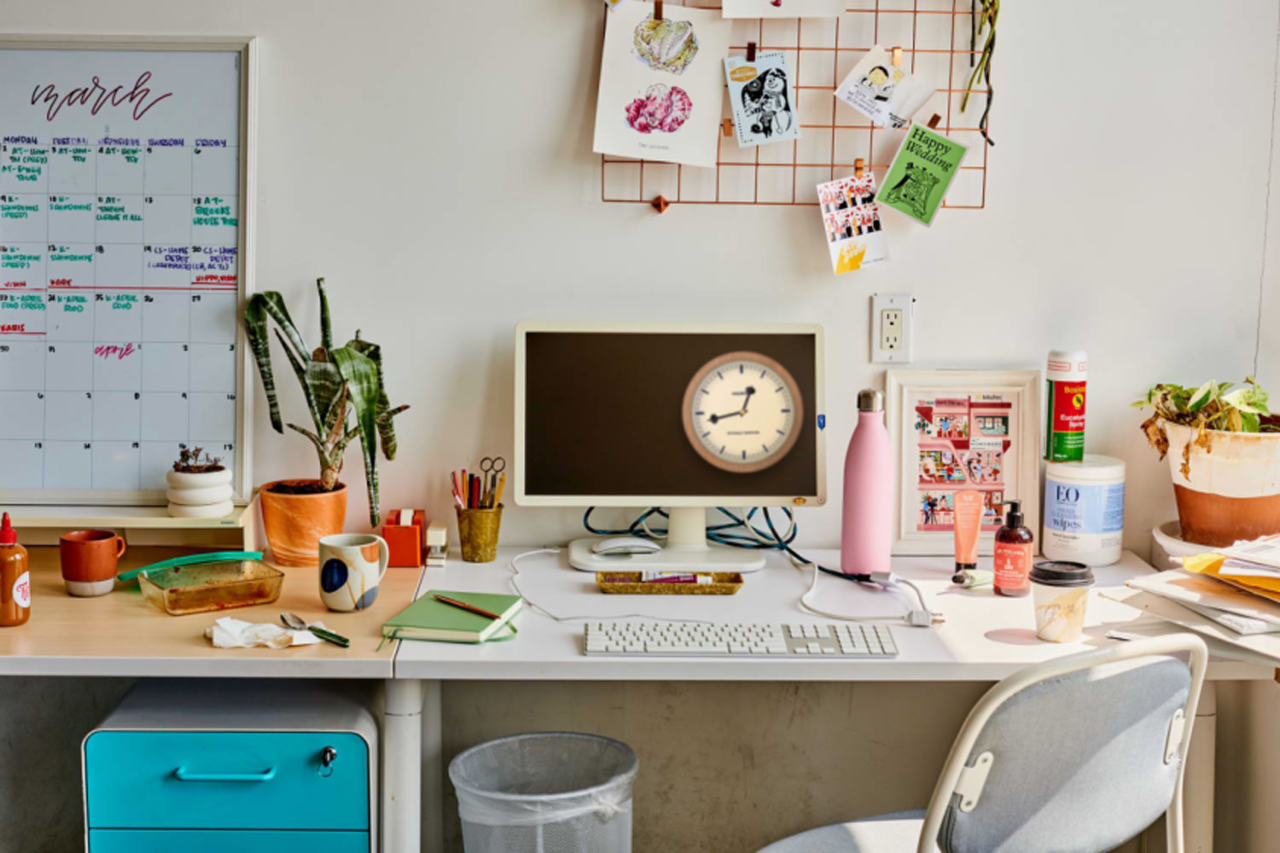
12:43
